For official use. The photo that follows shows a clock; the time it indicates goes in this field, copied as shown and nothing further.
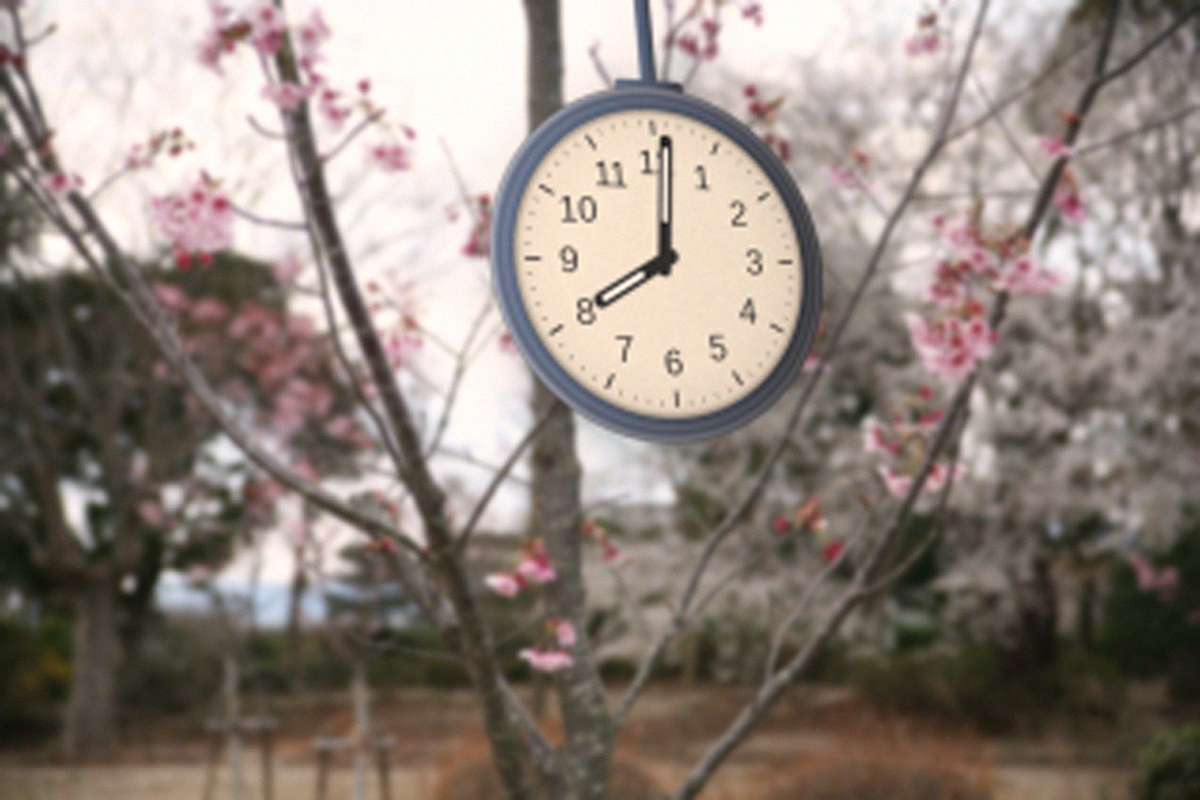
8:01
